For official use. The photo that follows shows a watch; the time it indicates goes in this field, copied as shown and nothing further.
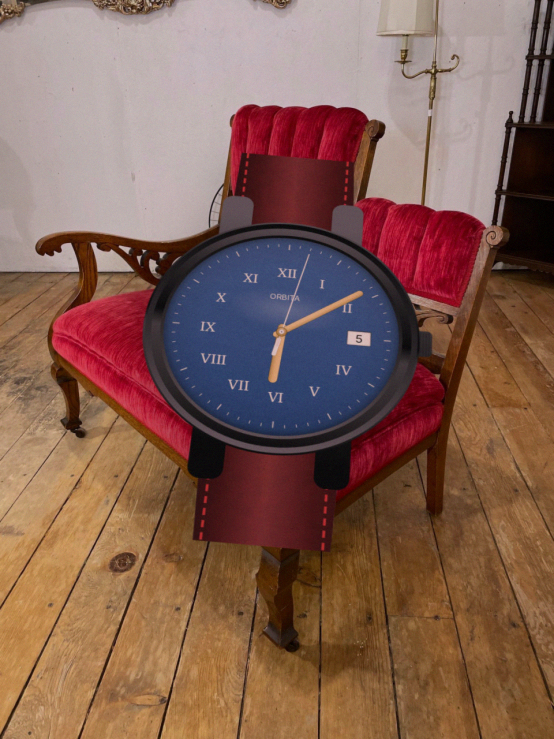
6:09:02
